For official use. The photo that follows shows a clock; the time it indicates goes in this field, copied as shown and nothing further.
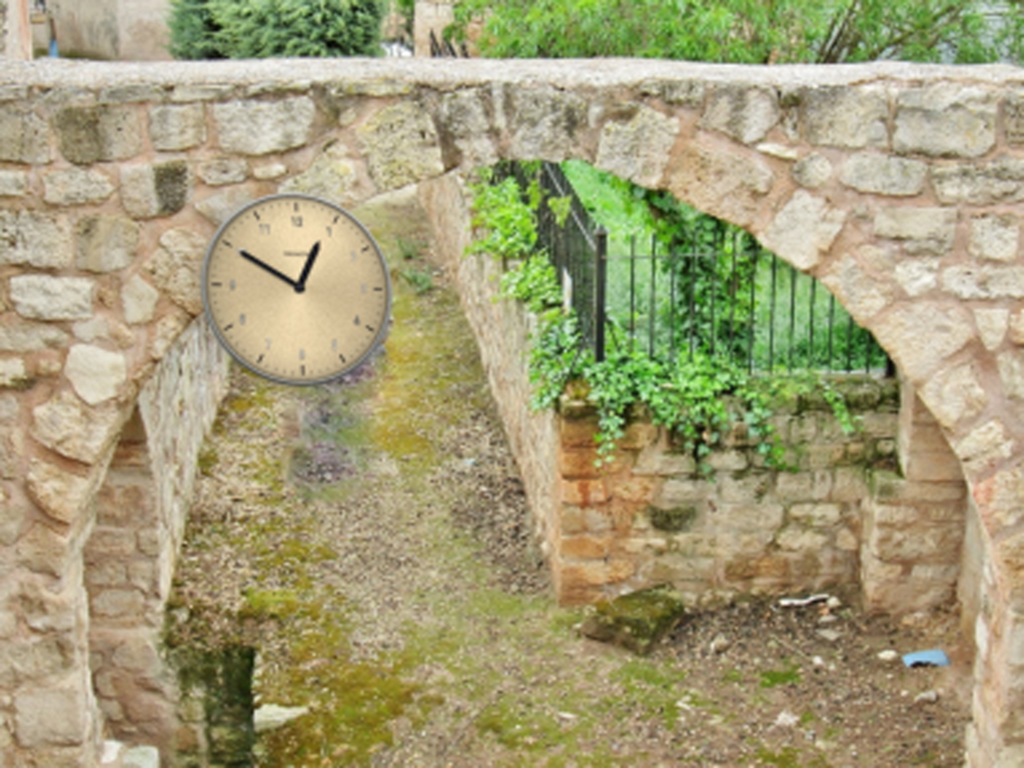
12:50
